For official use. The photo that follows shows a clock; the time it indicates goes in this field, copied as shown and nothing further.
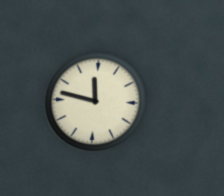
11:47
